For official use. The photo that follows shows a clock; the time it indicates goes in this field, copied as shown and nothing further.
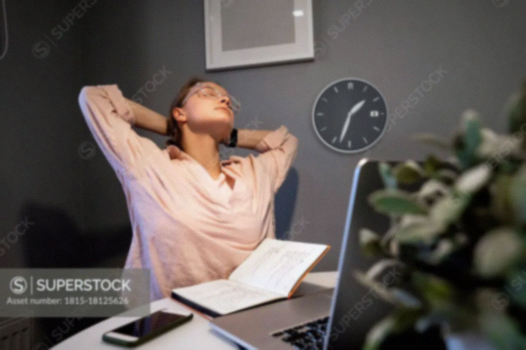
1:33
